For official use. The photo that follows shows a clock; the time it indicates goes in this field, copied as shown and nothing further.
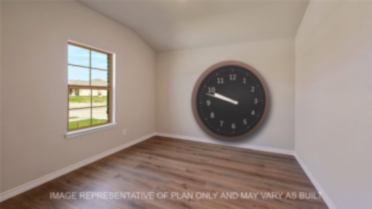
9:48
